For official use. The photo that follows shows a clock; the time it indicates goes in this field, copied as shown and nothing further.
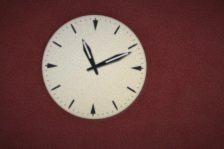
11:11
